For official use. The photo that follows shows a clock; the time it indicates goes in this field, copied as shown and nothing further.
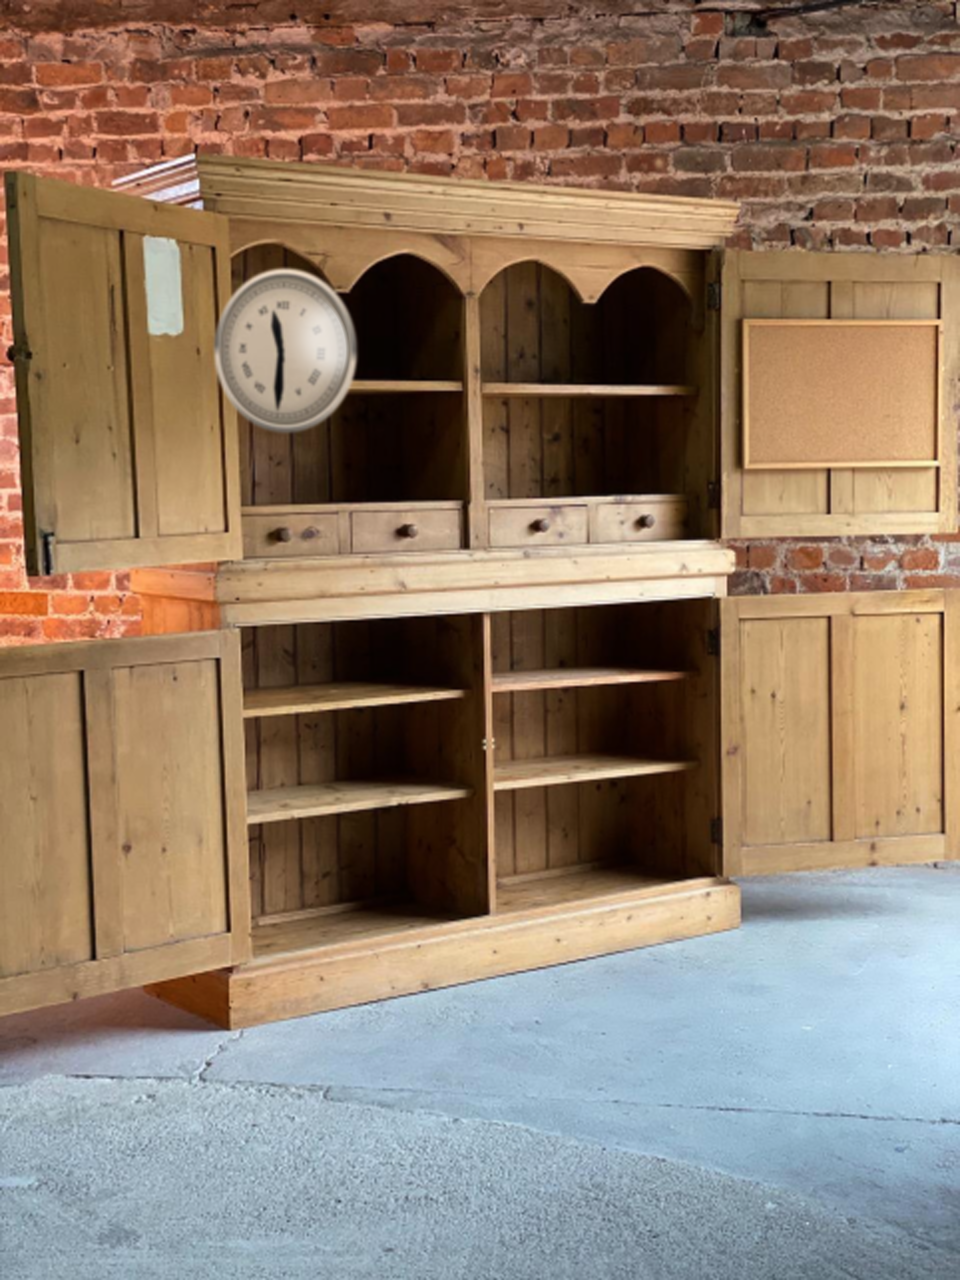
11:30
